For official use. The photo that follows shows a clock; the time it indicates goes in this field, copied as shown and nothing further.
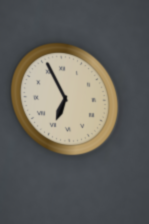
6:56
